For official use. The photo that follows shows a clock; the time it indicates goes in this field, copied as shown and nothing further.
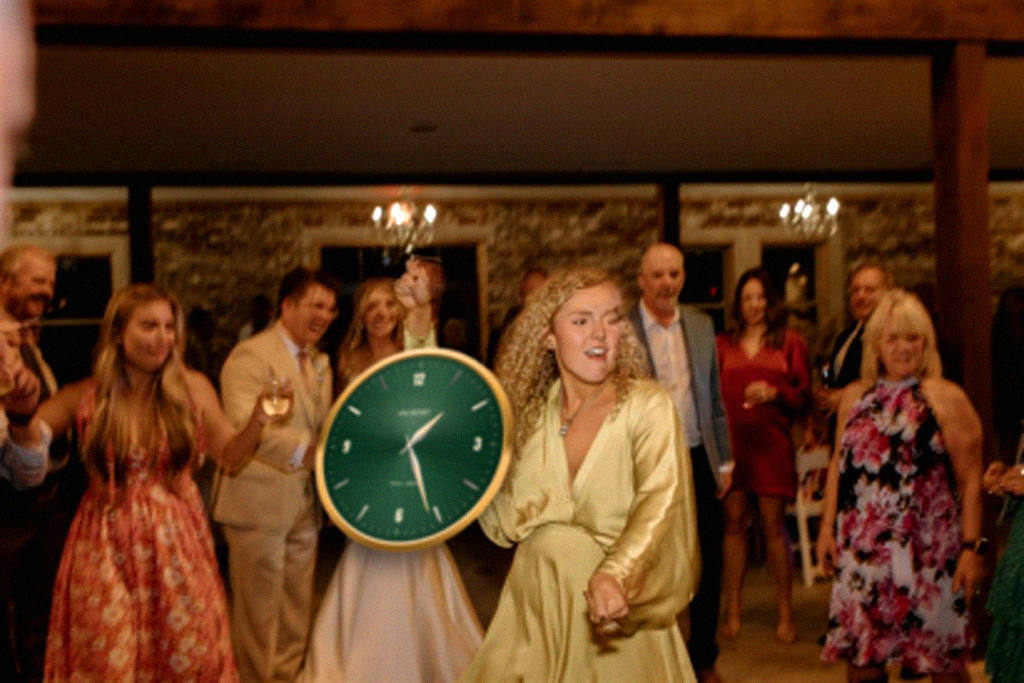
1:26
